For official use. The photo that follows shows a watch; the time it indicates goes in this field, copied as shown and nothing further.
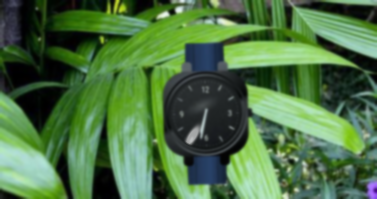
6:32
